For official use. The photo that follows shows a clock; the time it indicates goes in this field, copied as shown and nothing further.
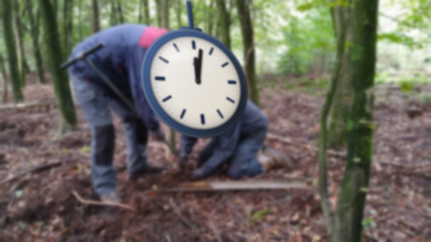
12:02
